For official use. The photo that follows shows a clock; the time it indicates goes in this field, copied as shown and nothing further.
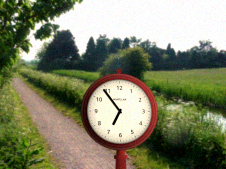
6:54
